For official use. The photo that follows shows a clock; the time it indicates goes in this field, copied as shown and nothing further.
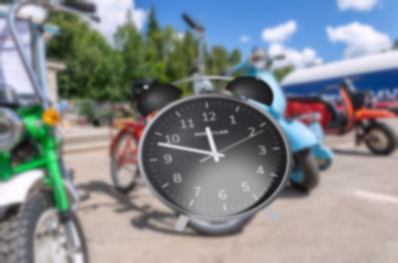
11:48:11
